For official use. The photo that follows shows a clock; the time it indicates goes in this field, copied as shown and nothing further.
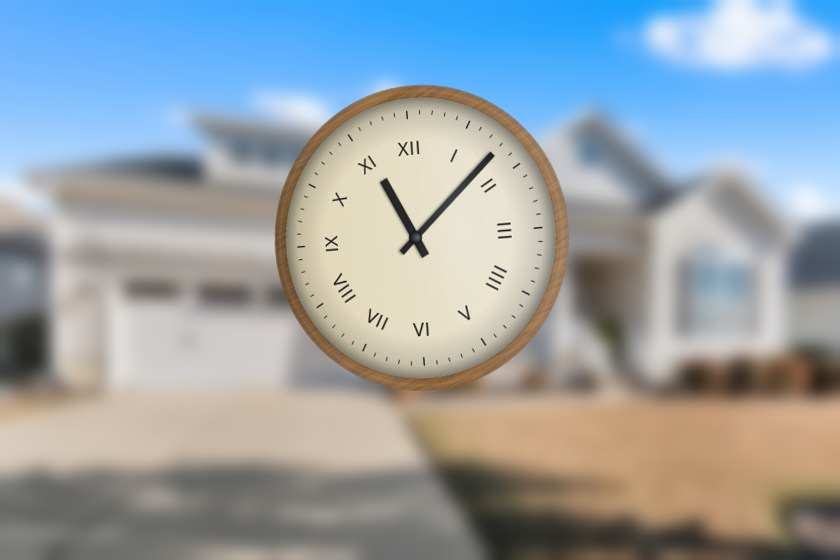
11:08
